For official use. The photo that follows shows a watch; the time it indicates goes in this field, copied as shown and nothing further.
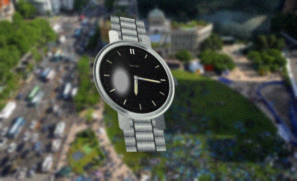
6:16
